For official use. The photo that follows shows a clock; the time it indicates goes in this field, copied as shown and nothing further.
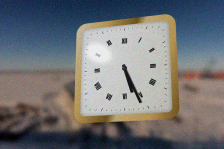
5:26
